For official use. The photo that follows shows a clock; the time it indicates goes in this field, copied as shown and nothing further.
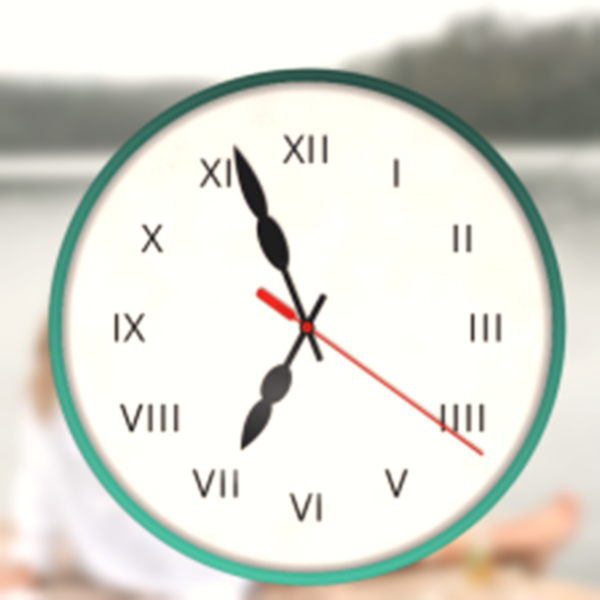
6:56:21
